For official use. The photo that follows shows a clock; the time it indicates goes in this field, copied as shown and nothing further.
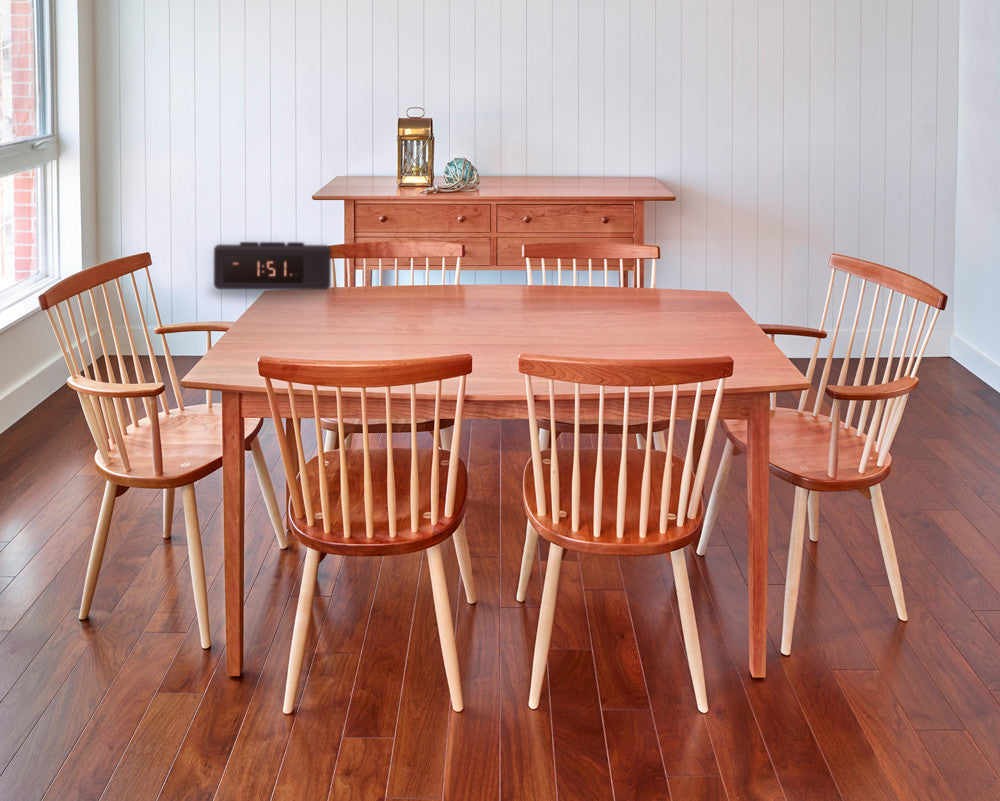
1:51
